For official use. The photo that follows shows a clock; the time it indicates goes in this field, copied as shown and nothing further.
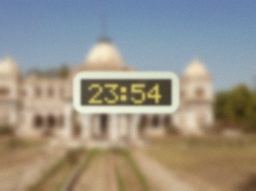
23:54
